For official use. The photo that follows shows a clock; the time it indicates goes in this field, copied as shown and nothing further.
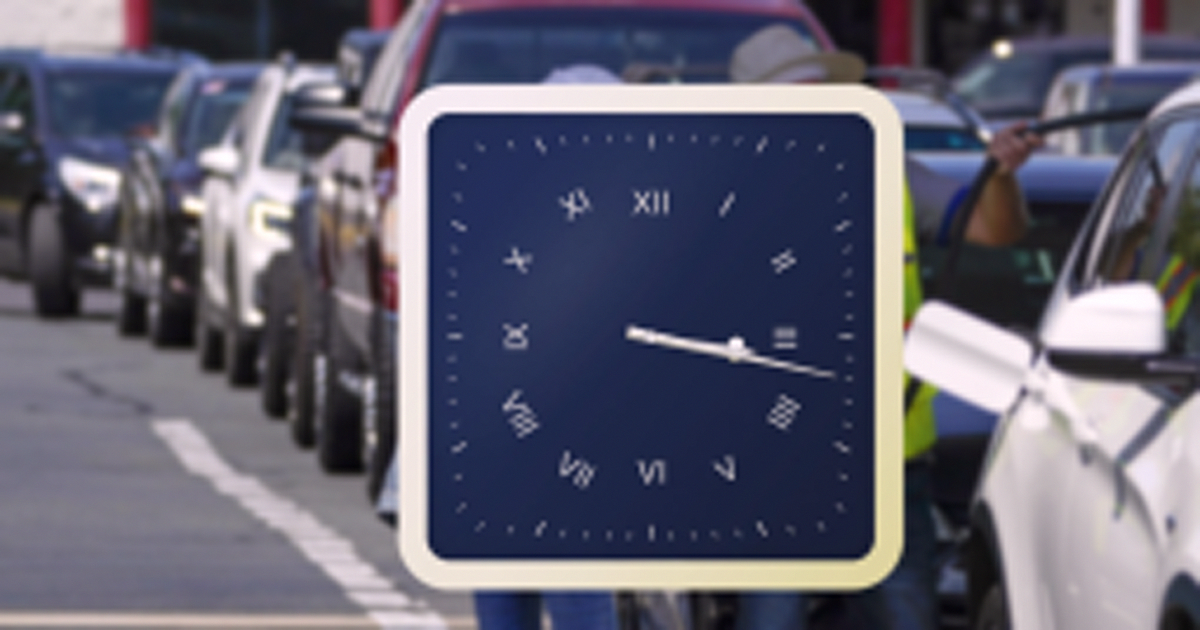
3:17
